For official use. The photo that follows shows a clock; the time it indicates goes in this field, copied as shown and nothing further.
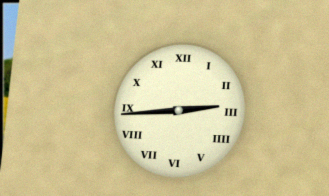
2:44
